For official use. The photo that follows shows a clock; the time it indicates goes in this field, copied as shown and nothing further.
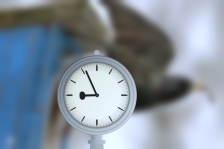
8:56
